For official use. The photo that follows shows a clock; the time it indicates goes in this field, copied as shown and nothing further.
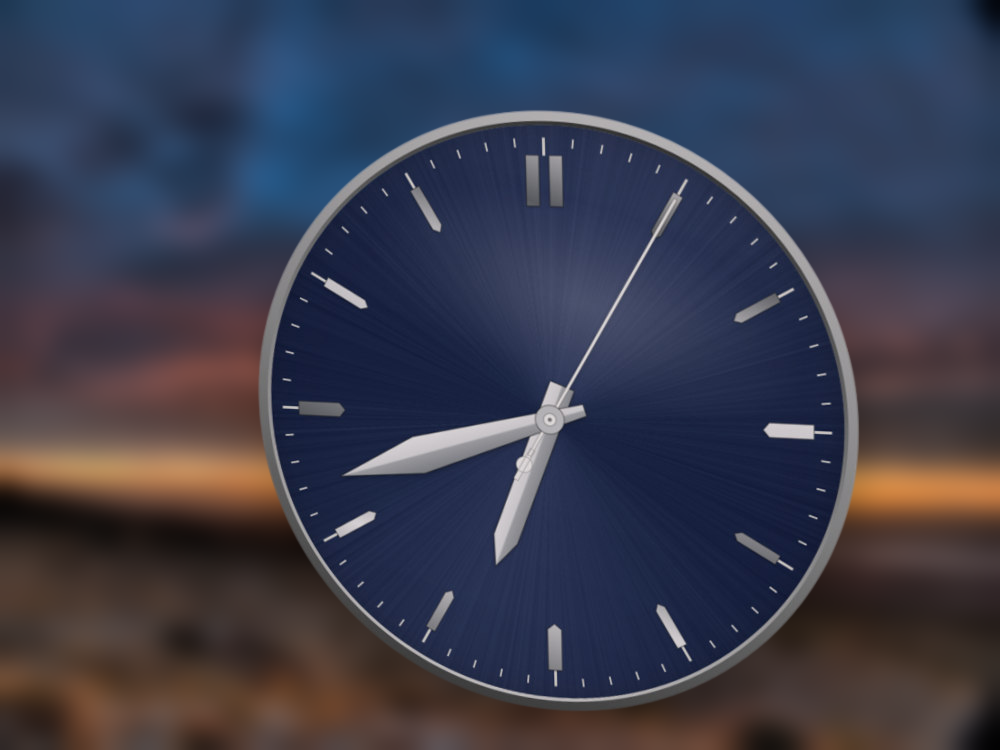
6:42:05
